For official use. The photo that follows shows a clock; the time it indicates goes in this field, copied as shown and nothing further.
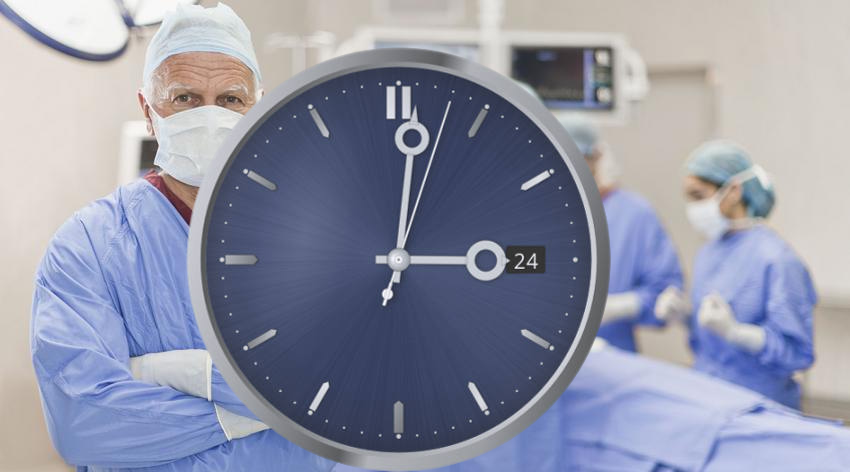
3:01:03
